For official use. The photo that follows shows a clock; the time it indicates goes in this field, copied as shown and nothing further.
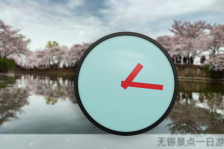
1:16
